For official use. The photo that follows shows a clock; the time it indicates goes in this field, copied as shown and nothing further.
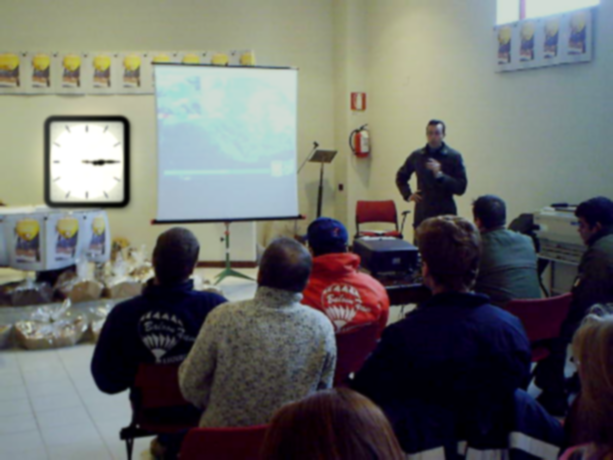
3:15
